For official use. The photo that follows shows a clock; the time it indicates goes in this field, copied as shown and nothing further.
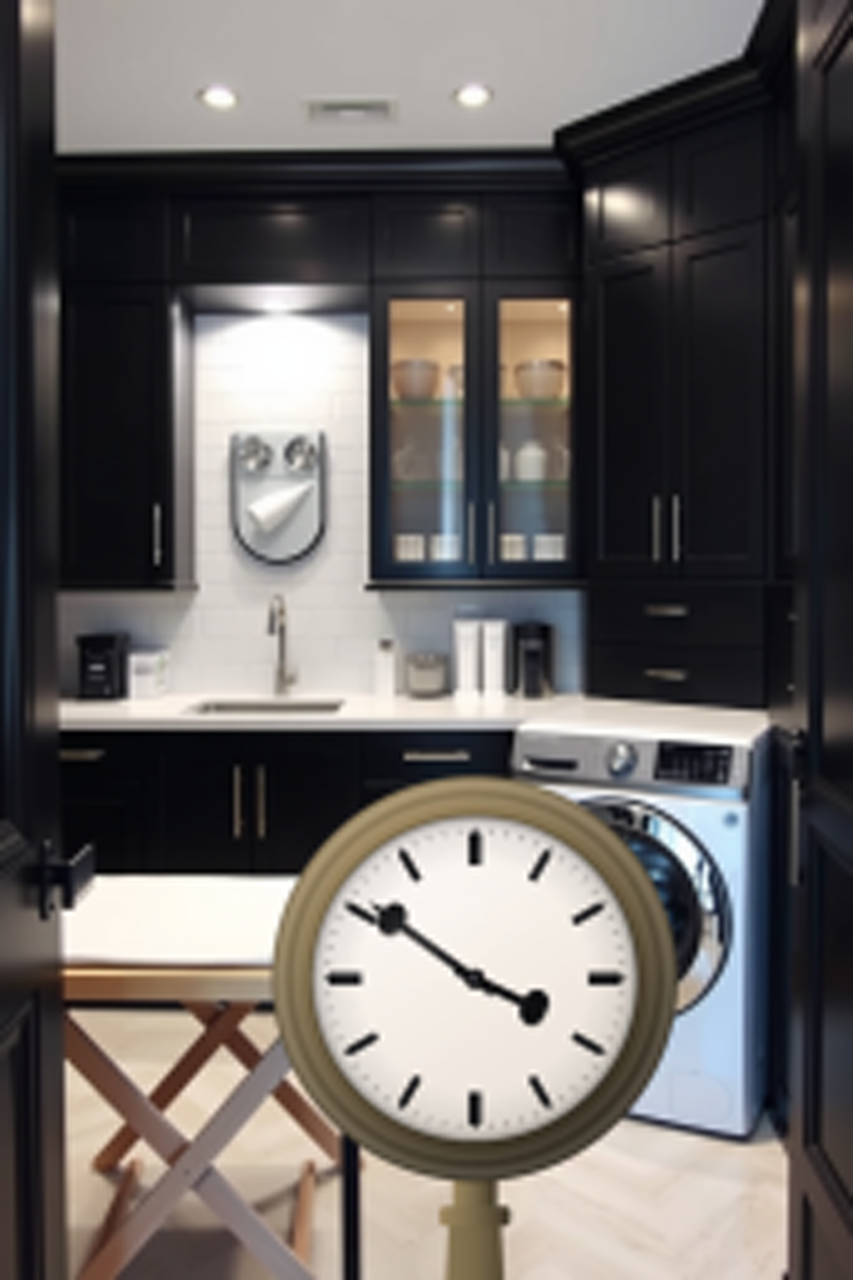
3:51
